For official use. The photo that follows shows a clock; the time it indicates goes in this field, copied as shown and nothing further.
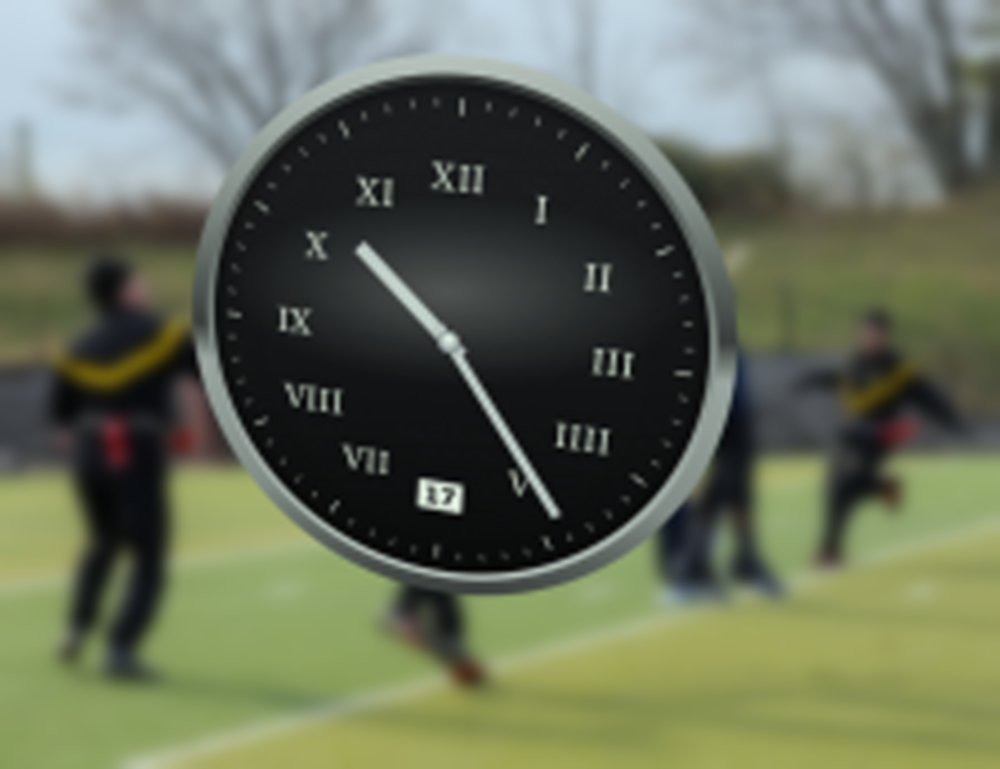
10:24
